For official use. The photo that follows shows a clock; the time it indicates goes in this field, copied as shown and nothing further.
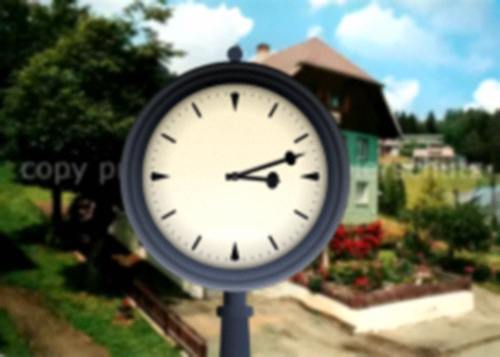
3:12
